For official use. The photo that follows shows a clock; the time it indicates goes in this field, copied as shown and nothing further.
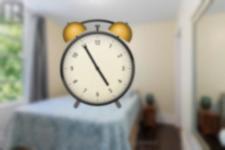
4:55
